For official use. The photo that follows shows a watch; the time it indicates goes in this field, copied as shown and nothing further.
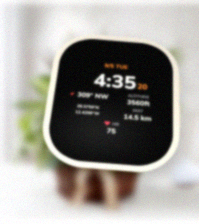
4:35
